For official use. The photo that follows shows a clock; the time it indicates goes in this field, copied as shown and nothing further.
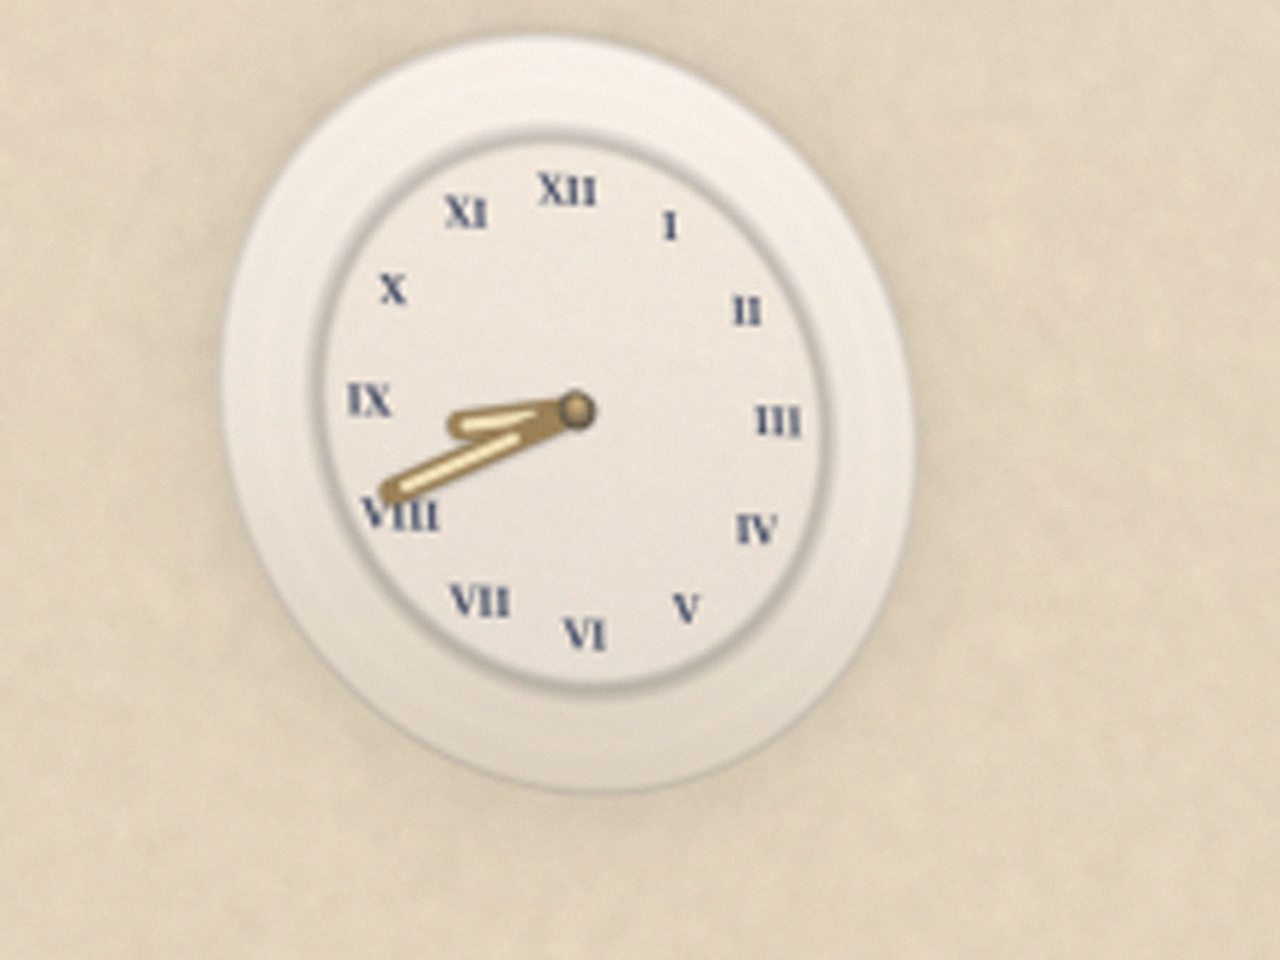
8:41
